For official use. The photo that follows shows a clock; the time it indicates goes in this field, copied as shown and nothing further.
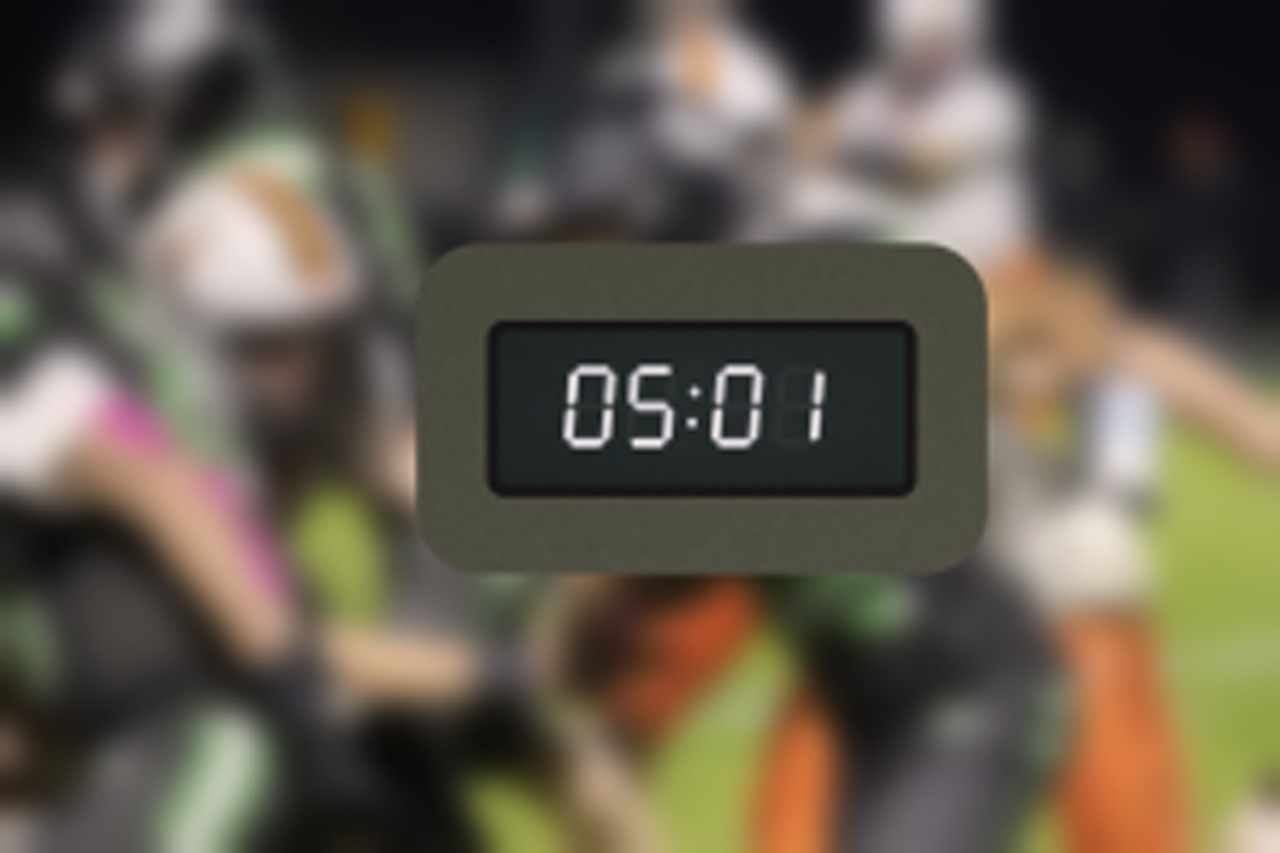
5:01
